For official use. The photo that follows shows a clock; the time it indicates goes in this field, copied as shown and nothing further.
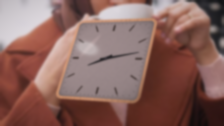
8:13
